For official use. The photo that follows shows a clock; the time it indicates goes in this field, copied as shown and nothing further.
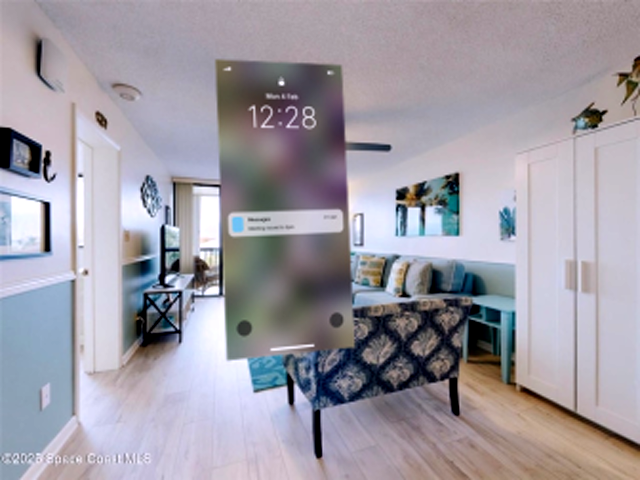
12:28
